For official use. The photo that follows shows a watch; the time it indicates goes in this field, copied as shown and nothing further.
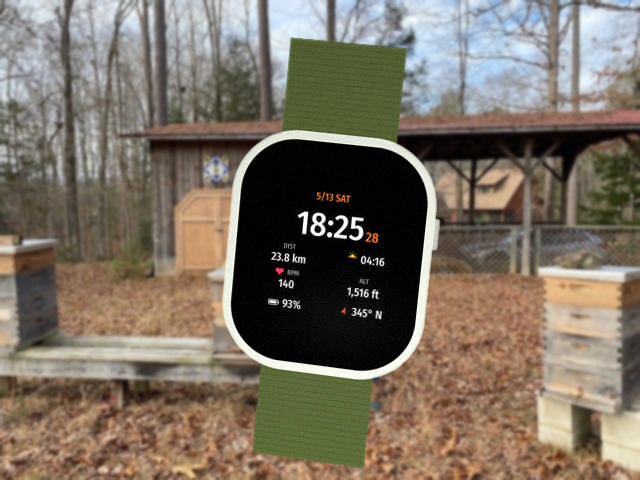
18:25:28
